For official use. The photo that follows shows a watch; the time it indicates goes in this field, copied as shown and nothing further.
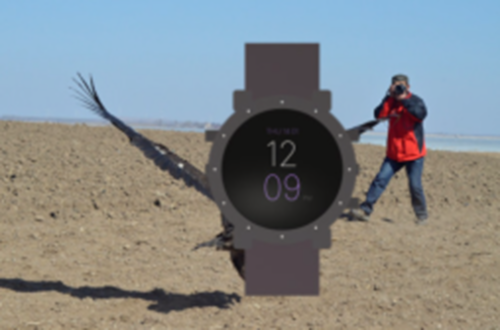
12:09
